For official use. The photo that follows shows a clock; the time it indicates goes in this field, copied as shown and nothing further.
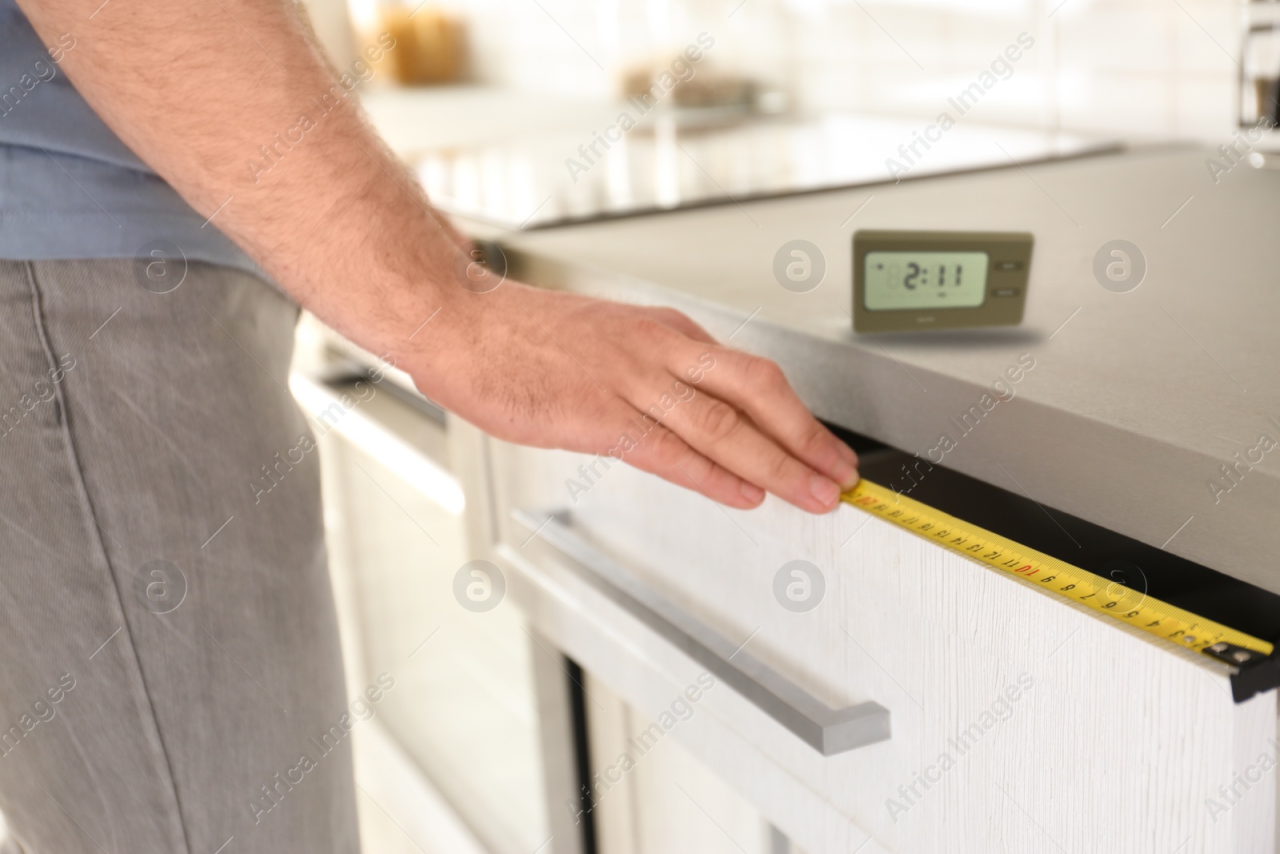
2:11
